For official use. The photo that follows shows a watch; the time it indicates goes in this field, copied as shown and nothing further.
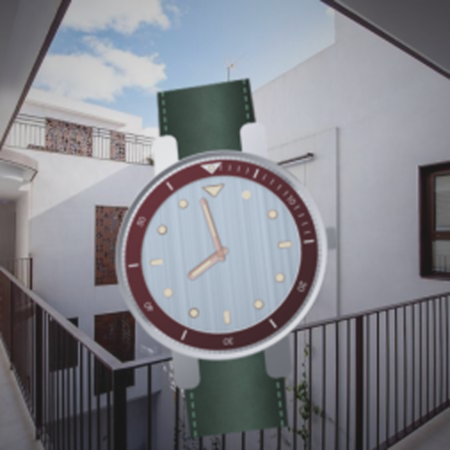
7:58
